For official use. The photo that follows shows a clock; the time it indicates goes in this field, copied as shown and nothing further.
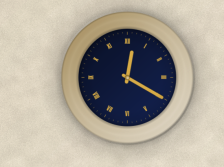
12:20
